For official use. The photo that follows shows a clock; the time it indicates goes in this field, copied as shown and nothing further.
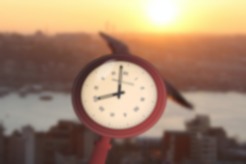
7:58
